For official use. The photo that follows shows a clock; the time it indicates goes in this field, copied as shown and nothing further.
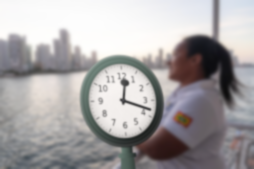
12:18
